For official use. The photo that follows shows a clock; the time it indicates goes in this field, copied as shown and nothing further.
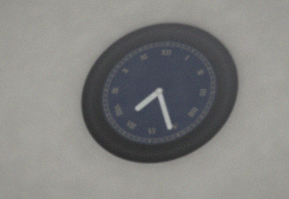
7:26
